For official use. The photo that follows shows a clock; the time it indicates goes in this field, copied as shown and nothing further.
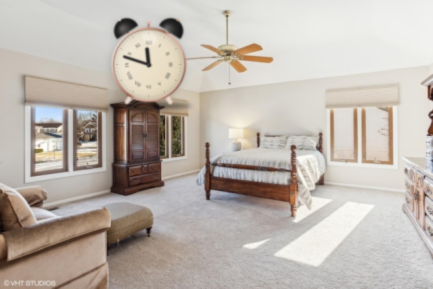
11:48
